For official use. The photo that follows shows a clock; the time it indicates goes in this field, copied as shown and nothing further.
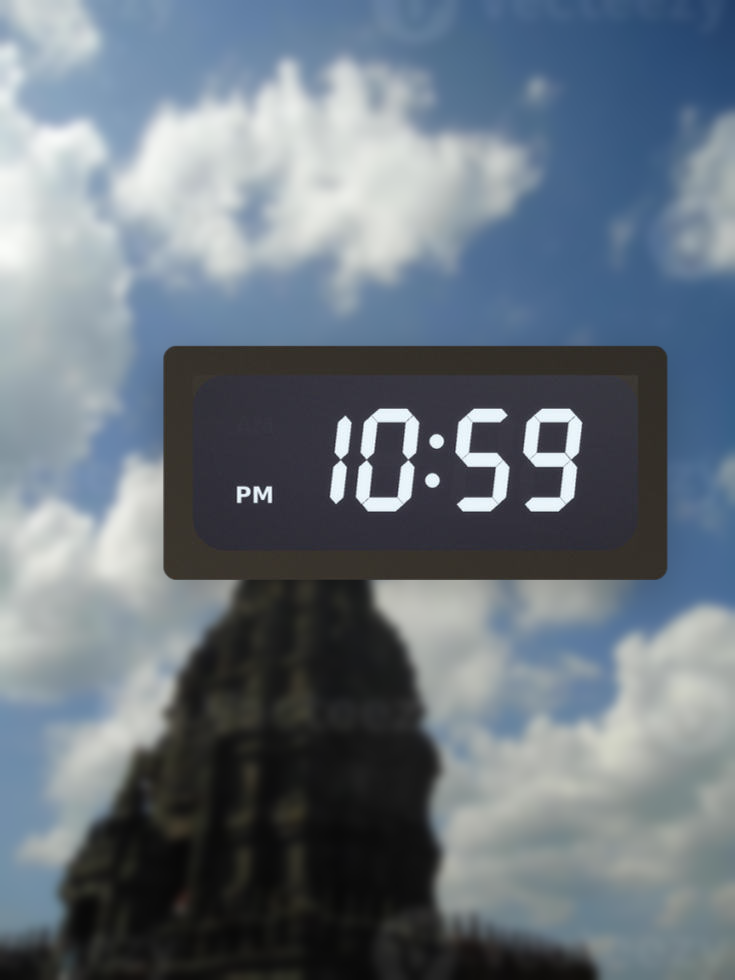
10:59
